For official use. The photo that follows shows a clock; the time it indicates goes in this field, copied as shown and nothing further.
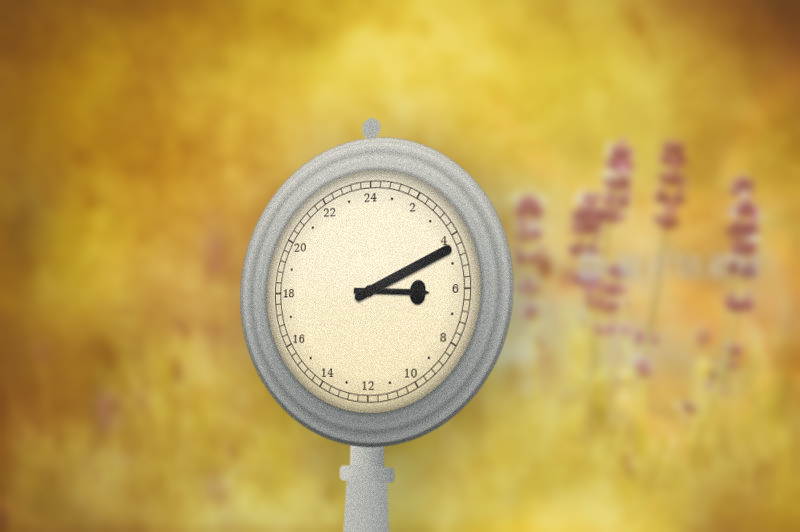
6:11
